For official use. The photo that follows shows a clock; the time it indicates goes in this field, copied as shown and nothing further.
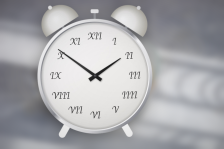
1:51
